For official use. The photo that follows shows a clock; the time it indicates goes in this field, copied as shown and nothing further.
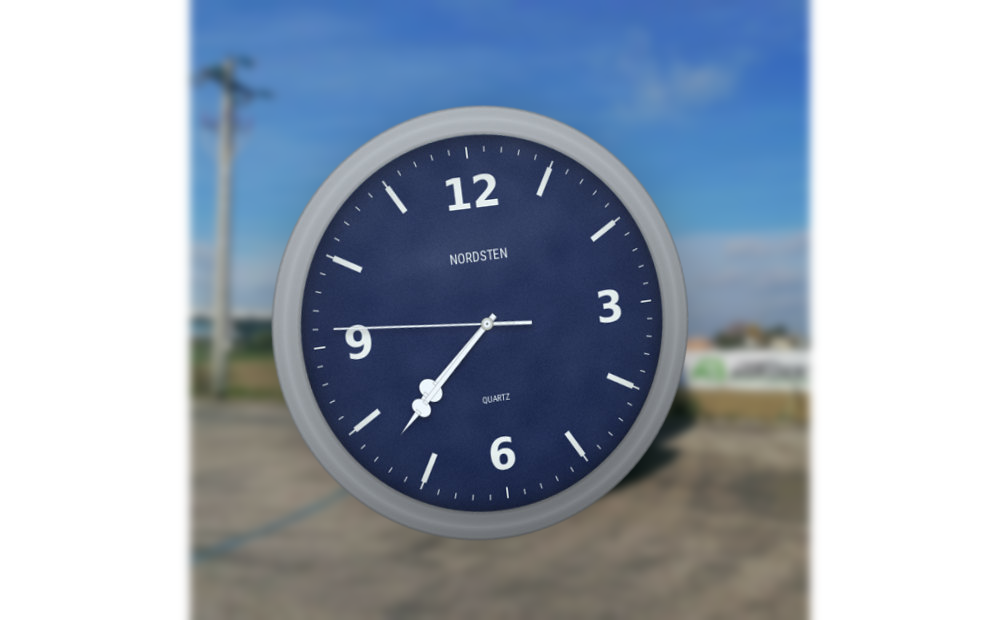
7:37:46
